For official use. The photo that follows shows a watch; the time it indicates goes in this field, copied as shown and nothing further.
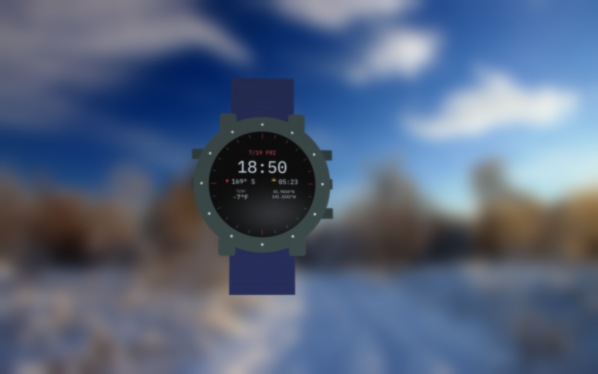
18:50
